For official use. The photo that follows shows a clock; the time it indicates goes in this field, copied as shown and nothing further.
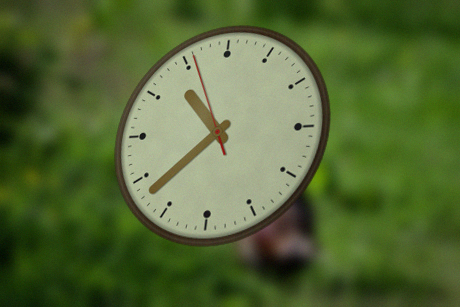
10:37:56
